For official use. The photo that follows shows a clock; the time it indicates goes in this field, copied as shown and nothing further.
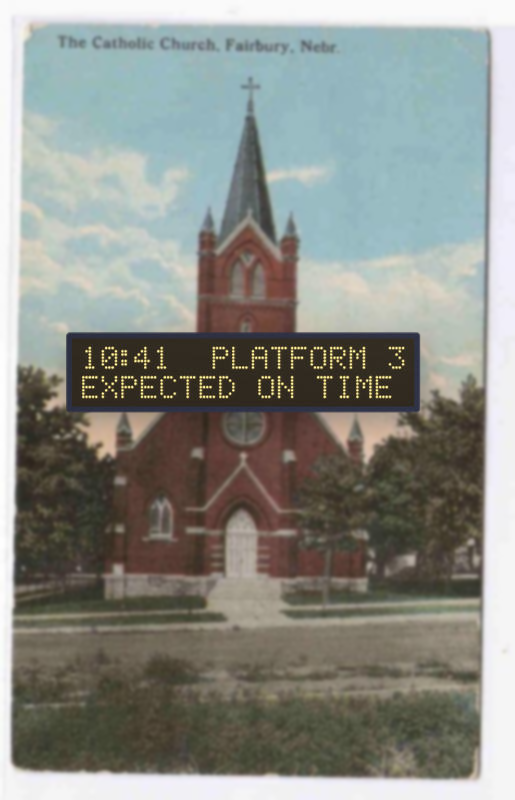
10:41
